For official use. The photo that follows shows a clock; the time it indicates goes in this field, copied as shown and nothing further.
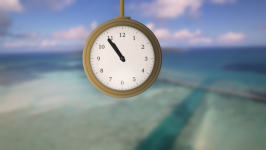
10:54
